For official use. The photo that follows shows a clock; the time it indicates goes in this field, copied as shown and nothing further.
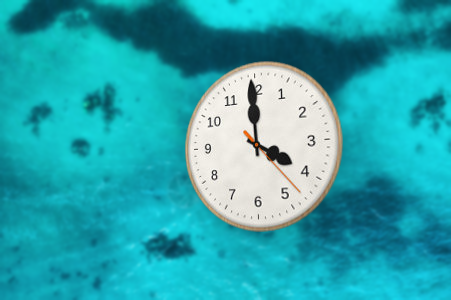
3:59:23
